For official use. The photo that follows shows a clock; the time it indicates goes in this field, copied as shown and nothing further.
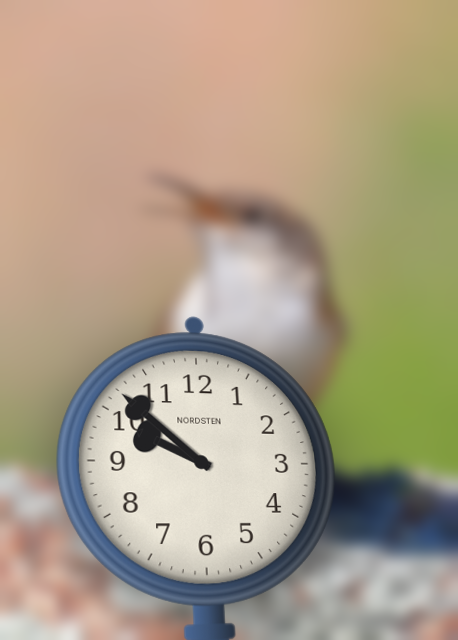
9:52
